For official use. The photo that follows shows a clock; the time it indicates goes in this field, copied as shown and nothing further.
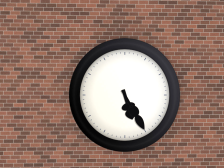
5:25
